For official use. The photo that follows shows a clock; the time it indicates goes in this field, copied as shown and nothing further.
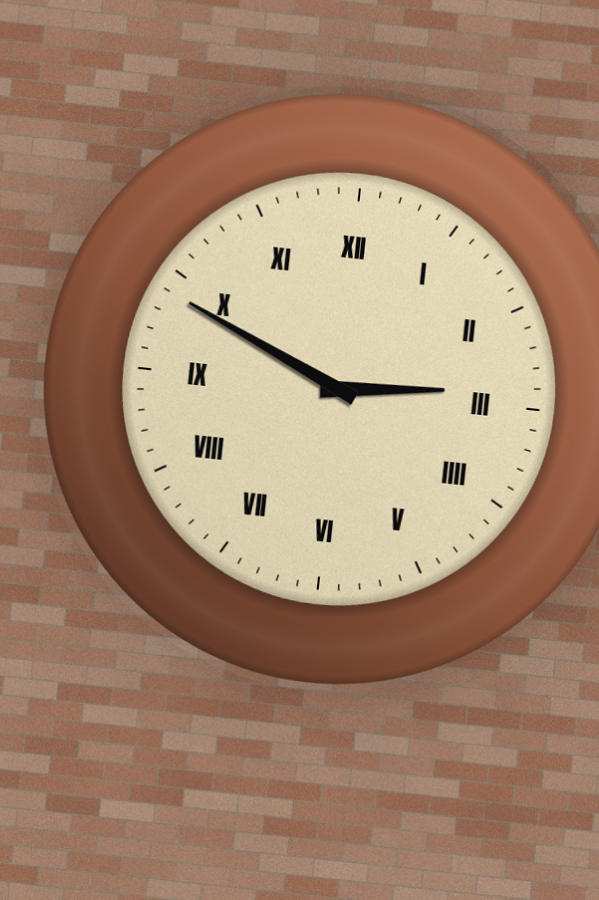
2:49
